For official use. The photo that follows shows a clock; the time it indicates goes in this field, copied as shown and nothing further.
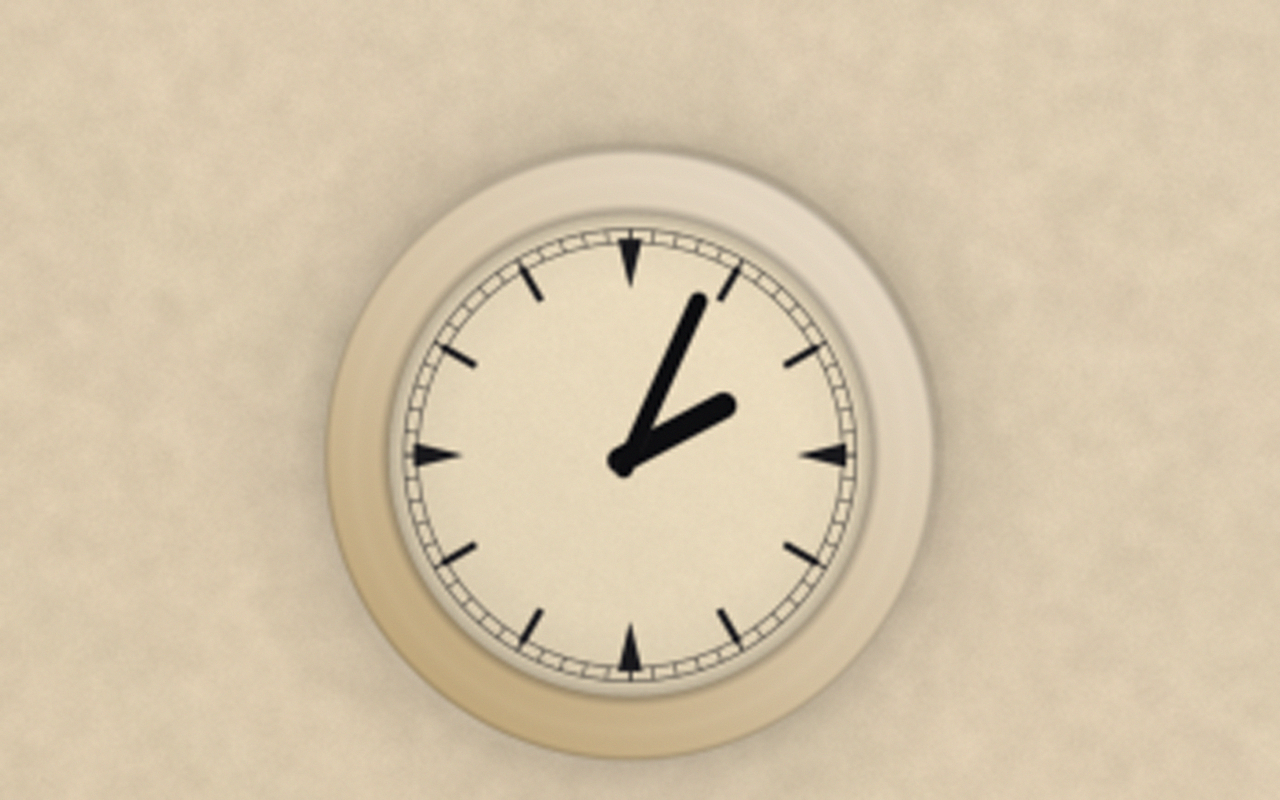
2:04
